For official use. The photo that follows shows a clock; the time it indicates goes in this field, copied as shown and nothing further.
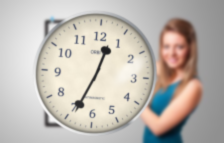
12:34
